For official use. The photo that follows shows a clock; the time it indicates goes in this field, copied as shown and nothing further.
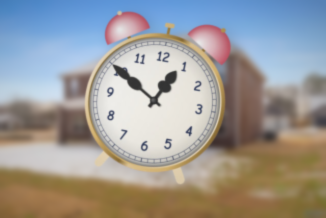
12:50
